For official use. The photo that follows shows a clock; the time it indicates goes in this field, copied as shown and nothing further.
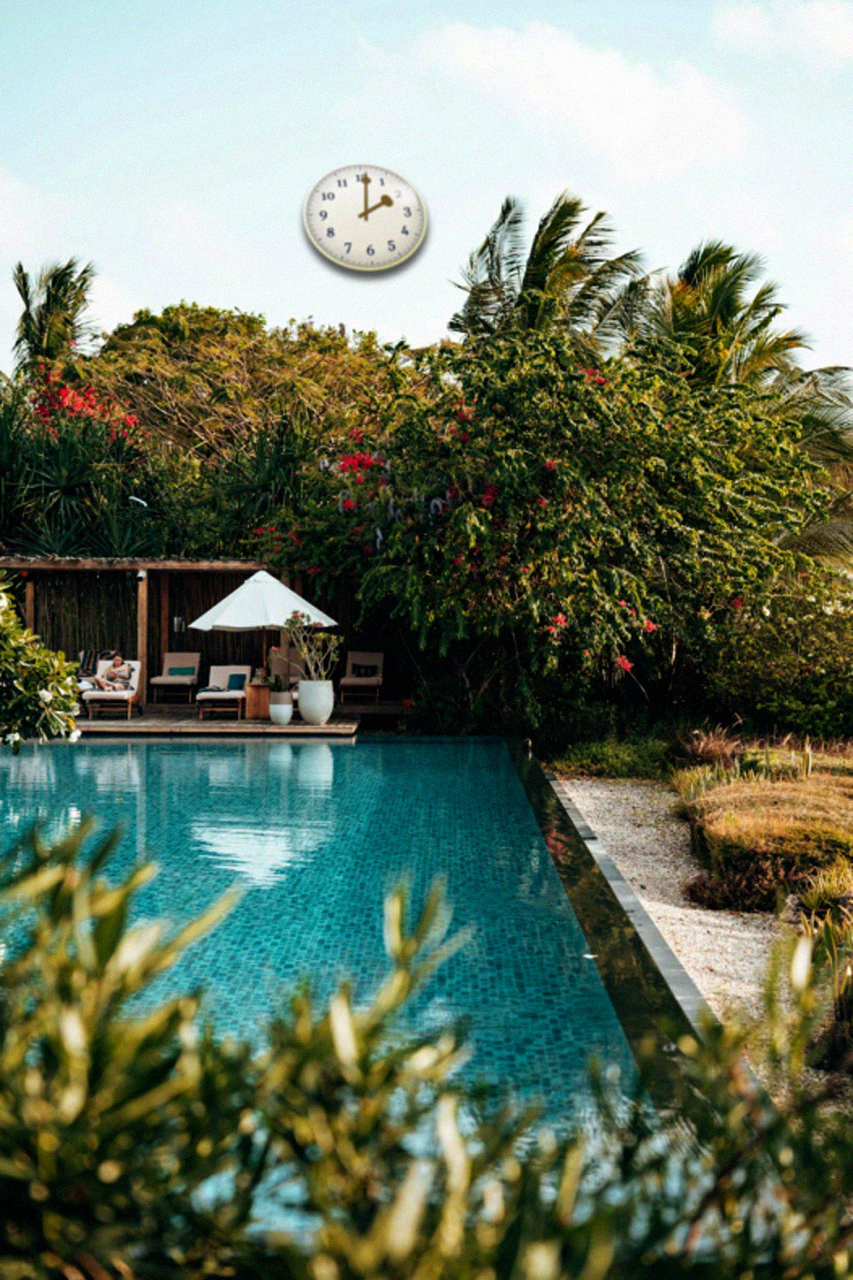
2:01
